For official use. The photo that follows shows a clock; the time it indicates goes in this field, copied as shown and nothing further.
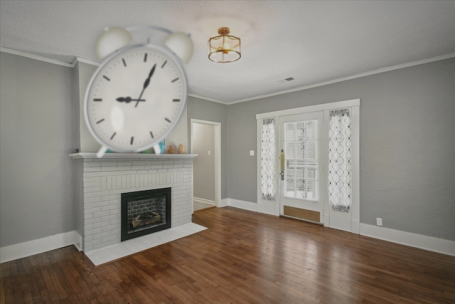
9:03
